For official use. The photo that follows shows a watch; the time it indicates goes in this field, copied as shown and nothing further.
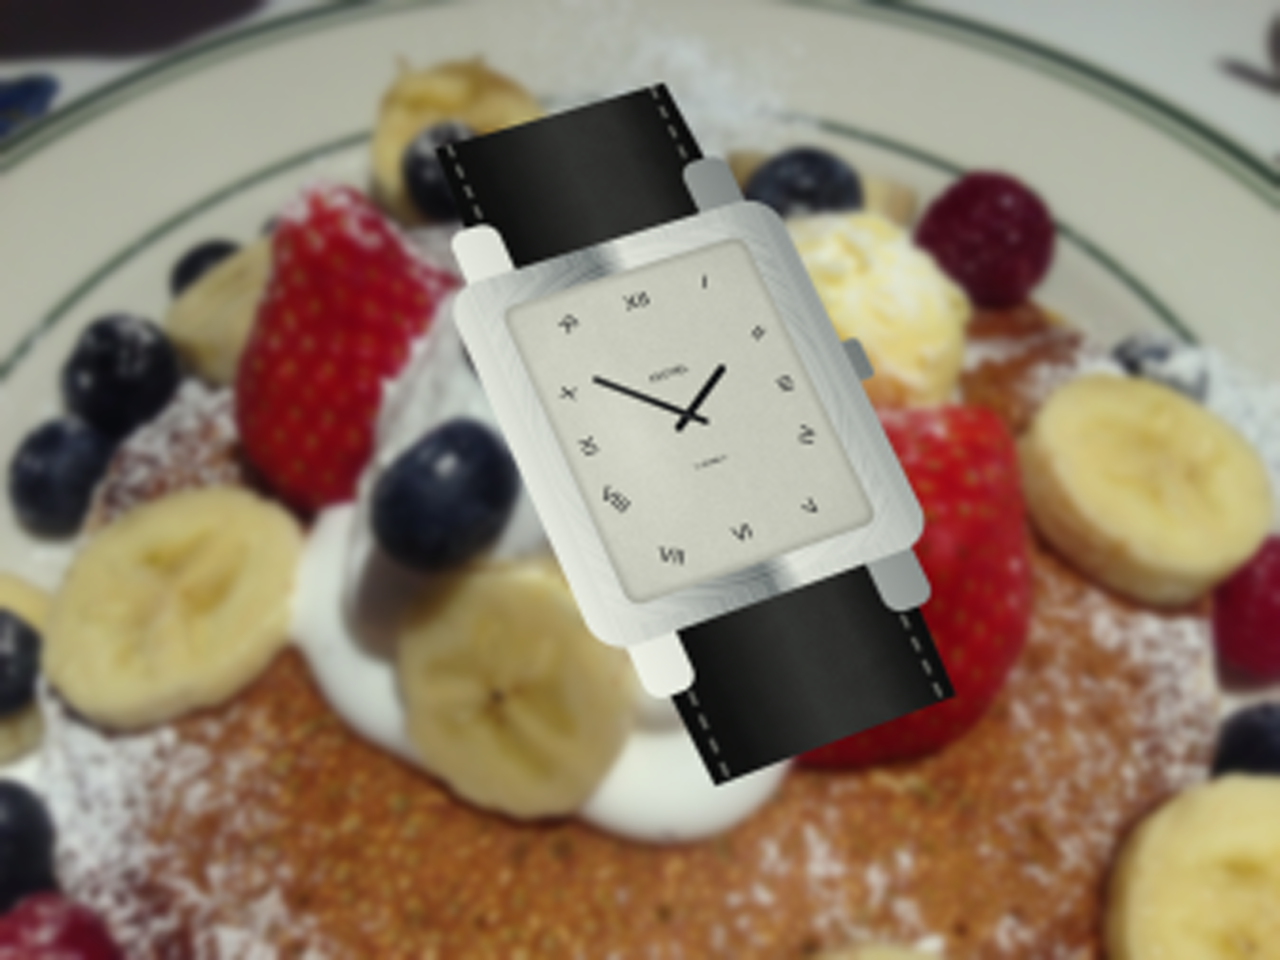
1:52
